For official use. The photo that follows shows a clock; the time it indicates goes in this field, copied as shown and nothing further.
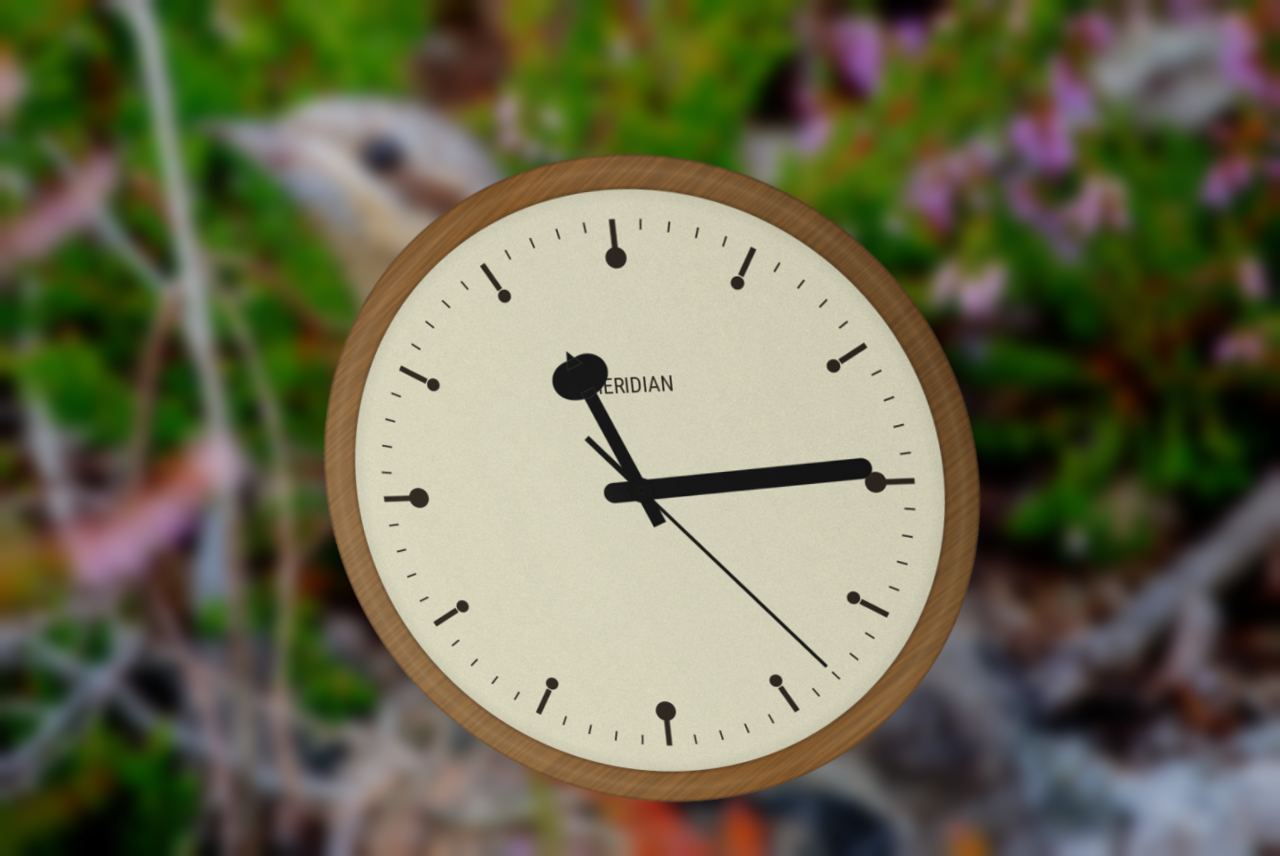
11:14:23
